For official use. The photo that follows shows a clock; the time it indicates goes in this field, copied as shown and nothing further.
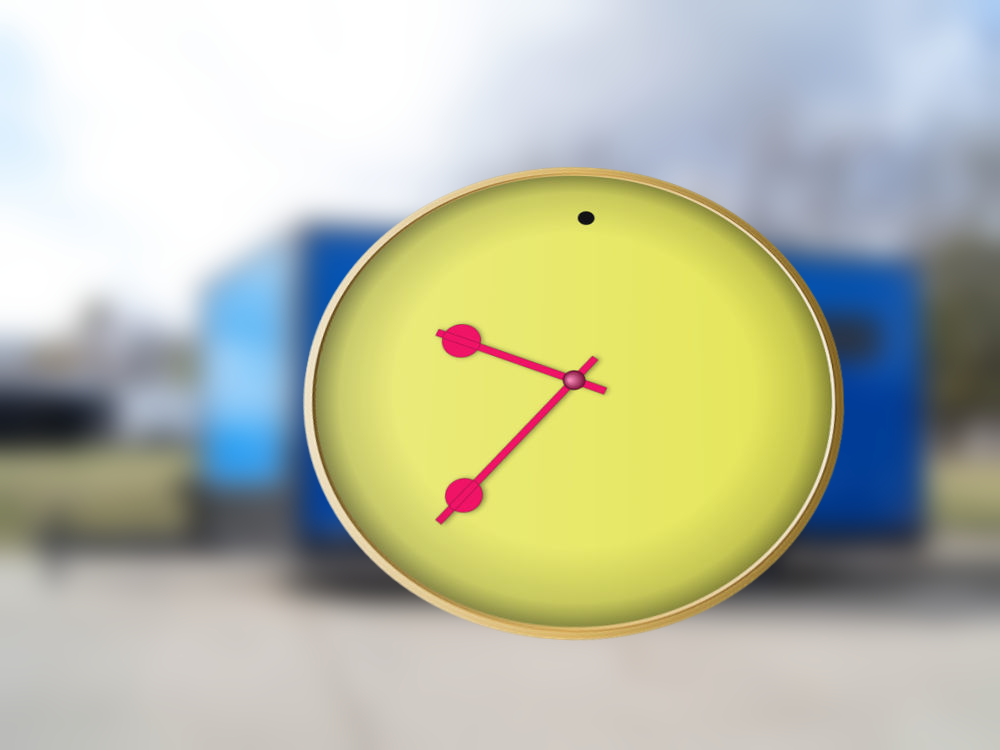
9:36
